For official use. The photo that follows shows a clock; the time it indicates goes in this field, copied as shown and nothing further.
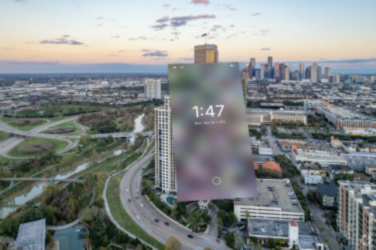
1:47
